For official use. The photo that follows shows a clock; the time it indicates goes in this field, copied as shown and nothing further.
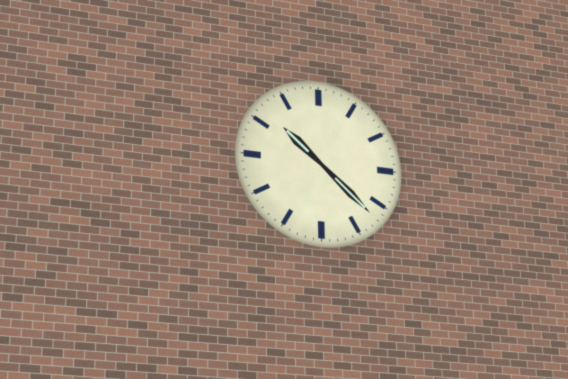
10:22
